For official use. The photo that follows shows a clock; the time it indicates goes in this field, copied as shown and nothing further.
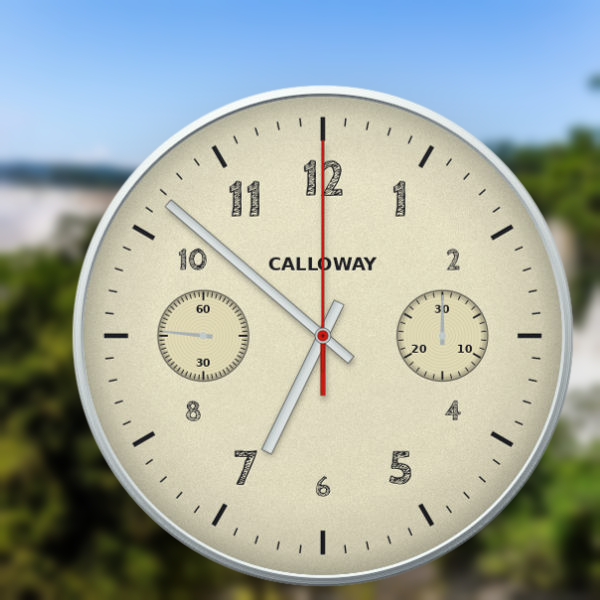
6:51:46
